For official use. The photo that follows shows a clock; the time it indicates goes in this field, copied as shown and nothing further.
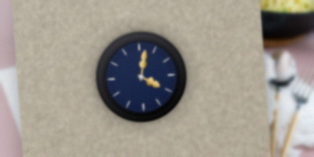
4:02
